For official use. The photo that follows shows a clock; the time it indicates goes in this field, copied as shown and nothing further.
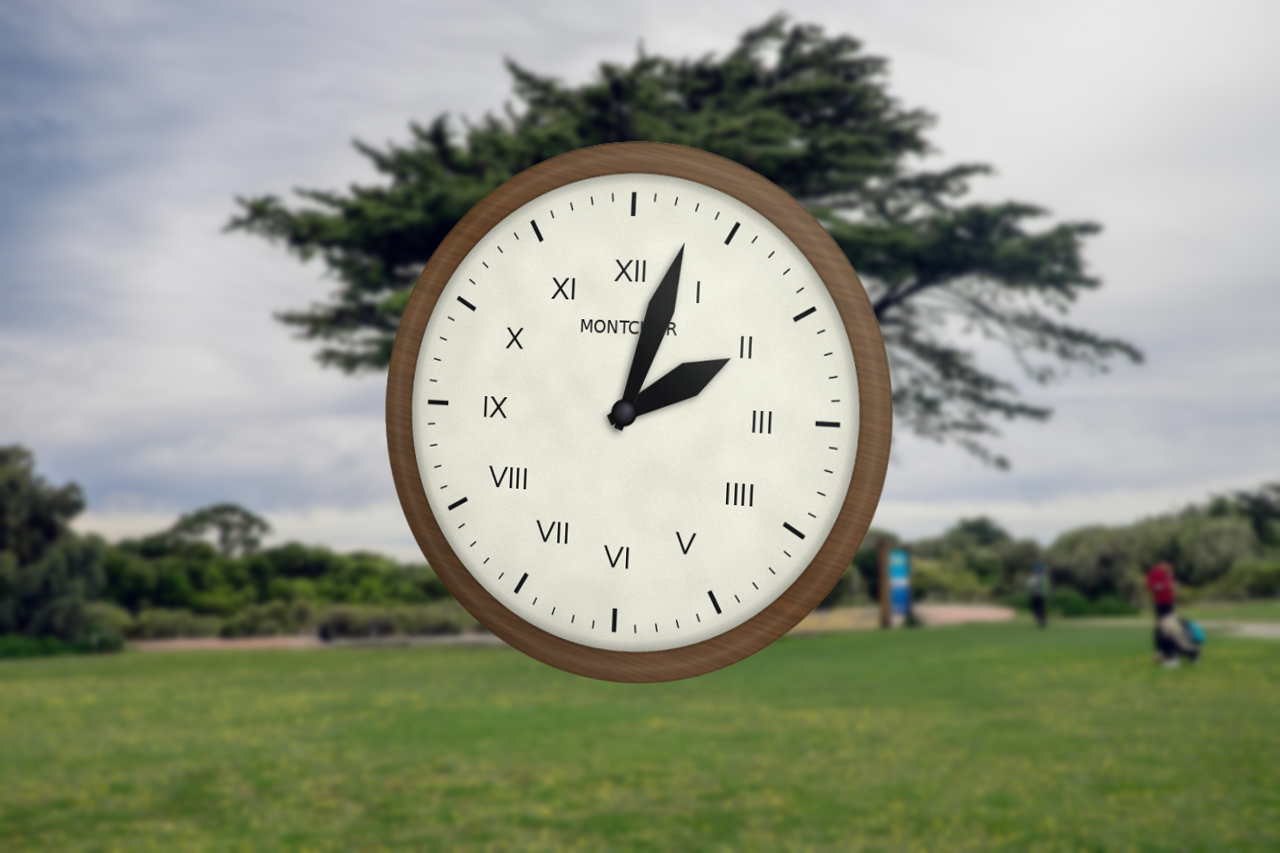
2:03
